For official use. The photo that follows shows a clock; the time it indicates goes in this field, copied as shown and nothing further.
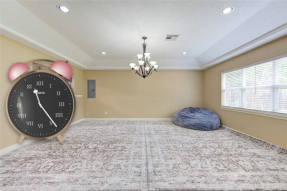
11:24
